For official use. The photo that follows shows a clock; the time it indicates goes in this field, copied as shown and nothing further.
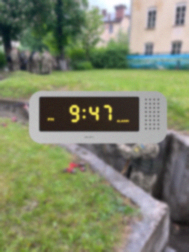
9:47
